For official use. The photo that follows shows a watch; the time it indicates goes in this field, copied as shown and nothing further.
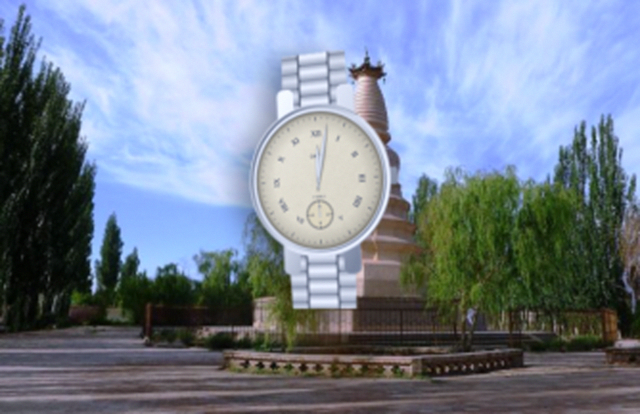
12:02
